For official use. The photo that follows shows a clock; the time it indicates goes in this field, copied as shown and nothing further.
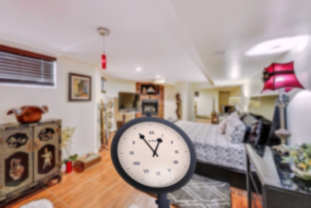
12:55
